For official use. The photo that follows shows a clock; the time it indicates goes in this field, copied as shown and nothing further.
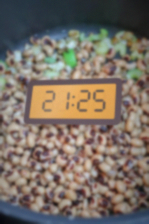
21:25
